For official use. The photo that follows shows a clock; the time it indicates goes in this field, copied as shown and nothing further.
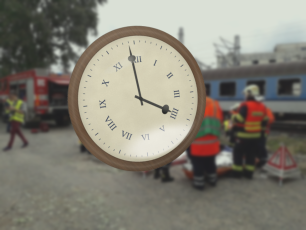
3:59
